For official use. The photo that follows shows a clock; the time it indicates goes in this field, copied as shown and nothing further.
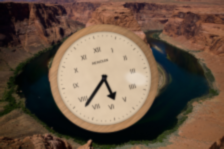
5:38
